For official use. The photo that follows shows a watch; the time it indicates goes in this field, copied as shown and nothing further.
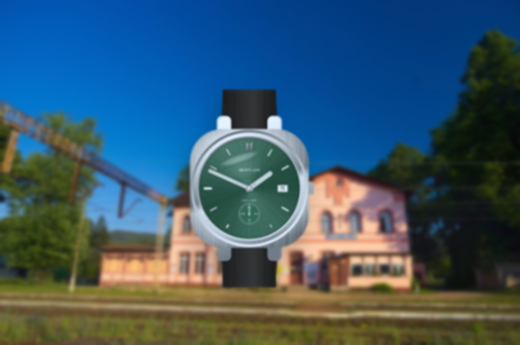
1:49
